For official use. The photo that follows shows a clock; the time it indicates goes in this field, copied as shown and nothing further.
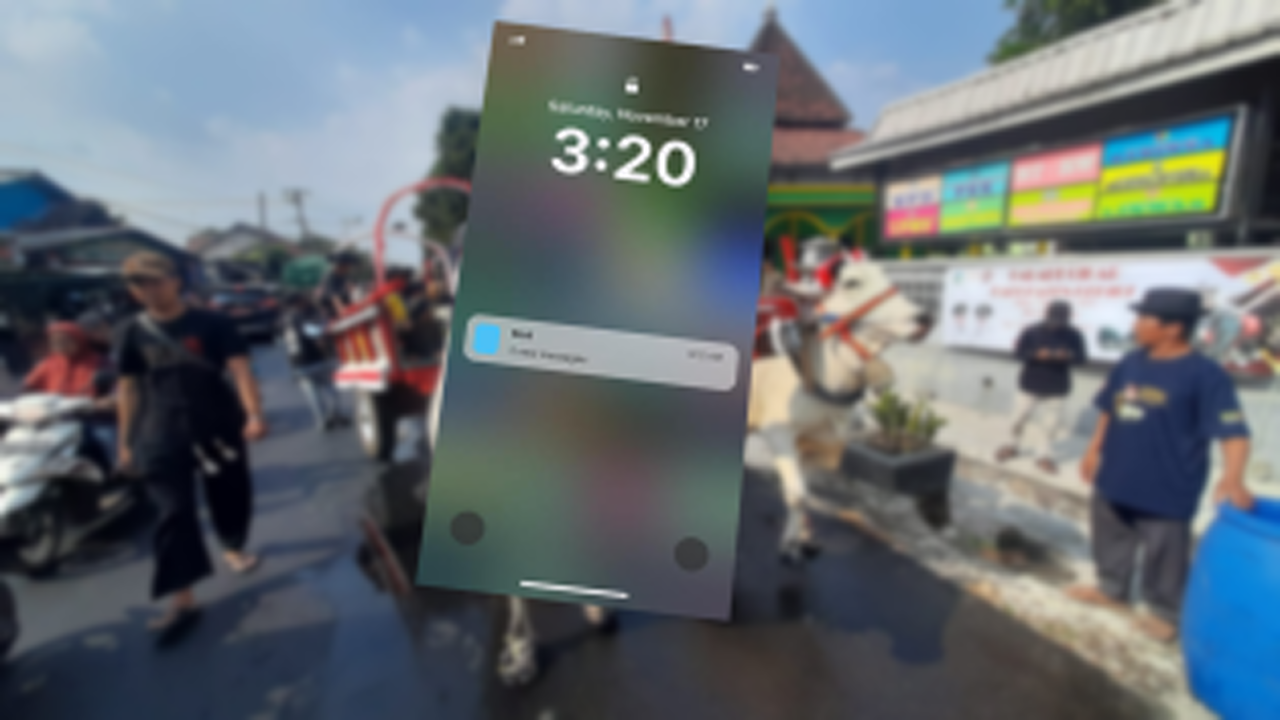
3:20
